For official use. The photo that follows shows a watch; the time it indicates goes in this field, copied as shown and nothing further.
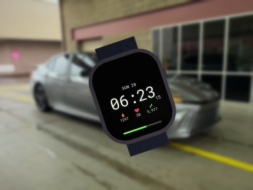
6:23
